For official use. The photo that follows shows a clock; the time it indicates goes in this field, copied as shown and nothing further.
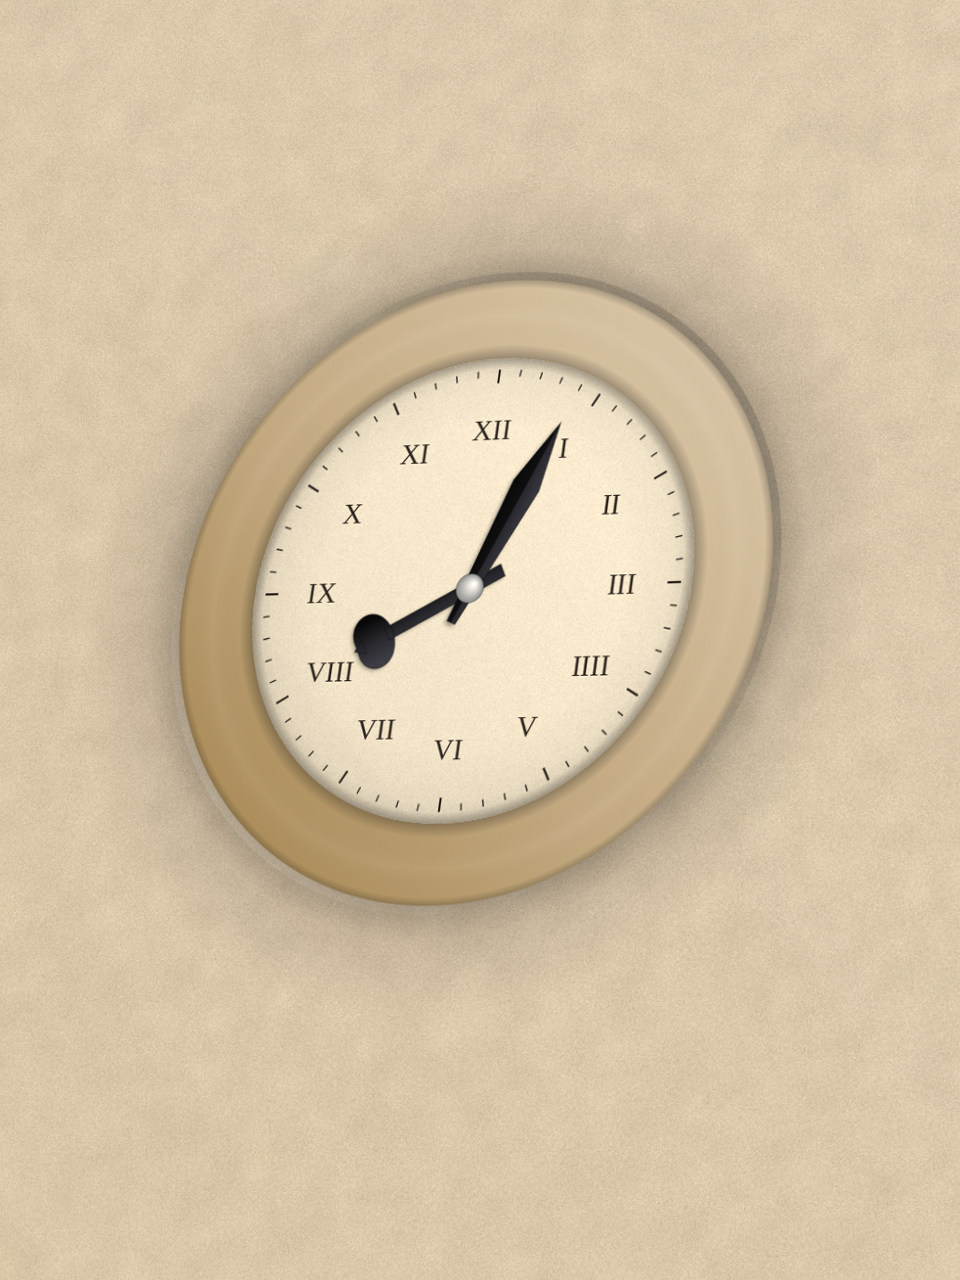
8:04
